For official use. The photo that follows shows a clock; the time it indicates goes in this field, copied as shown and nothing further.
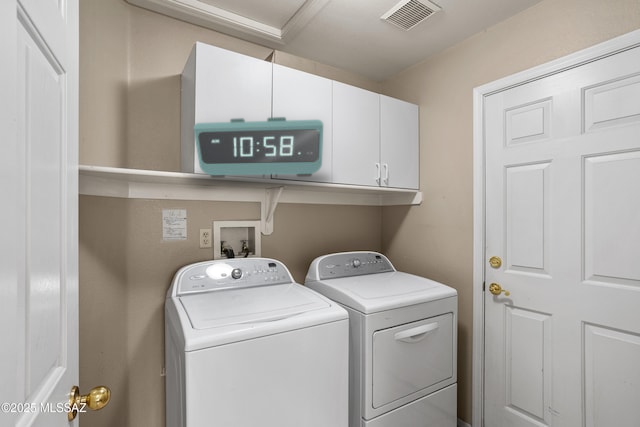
10:58
